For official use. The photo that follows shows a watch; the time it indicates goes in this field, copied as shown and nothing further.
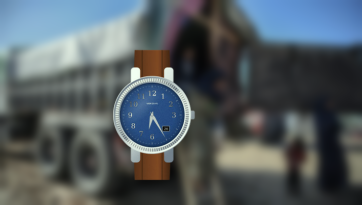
6:25
